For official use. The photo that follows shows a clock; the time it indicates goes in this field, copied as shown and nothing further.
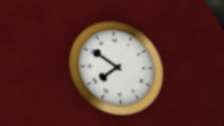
7:51
